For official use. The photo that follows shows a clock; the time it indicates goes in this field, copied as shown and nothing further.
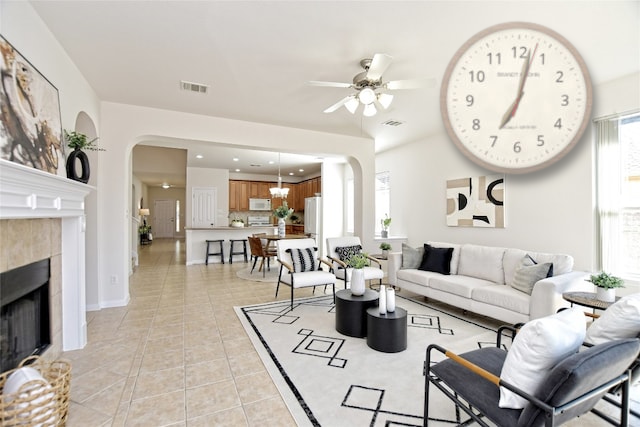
7:02:03
